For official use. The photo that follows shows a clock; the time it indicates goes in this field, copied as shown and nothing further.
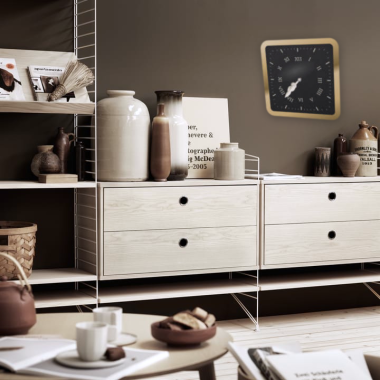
7:37
